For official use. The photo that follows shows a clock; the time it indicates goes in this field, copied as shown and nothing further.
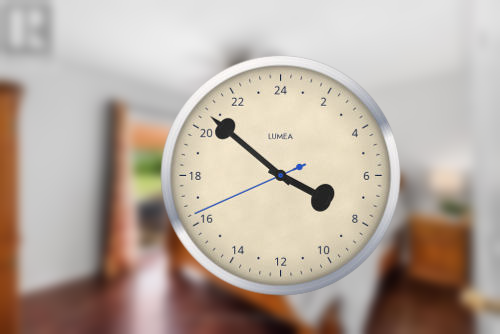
7:51:41
